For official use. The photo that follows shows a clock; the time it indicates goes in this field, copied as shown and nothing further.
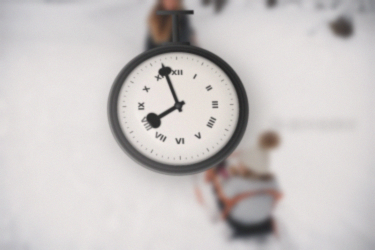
7:57
